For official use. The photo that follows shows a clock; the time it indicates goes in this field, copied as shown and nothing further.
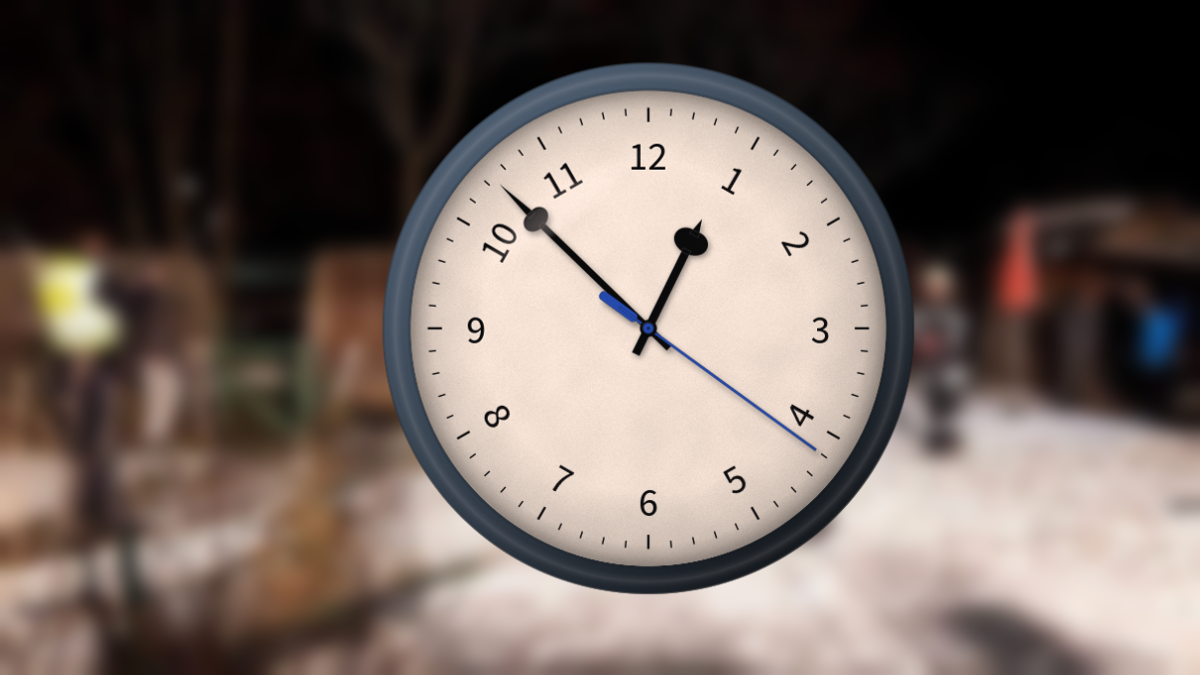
12:52:21
